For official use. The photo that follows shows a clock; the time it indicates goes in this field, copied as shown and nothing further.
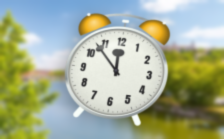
11:53
